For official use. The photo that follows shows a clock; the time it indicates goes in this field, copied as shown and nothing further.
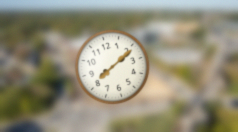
8:11
